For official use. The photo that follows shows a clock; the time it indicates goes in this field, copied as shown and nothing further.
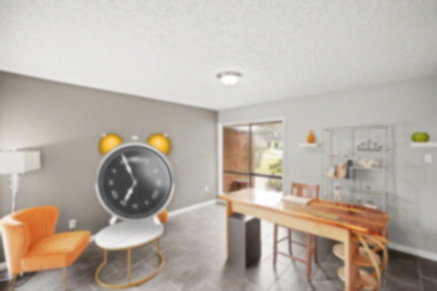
6:56
